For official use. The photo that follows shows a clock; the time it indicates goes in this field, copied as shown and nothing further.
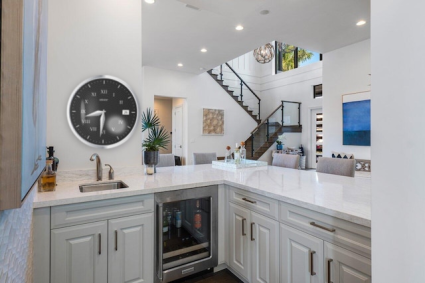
8:31
